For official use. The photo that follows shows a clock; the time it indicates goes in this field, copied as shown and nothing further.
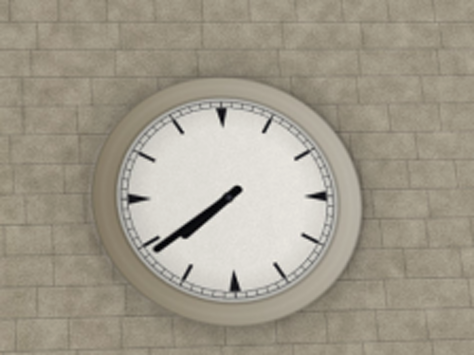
7:39
